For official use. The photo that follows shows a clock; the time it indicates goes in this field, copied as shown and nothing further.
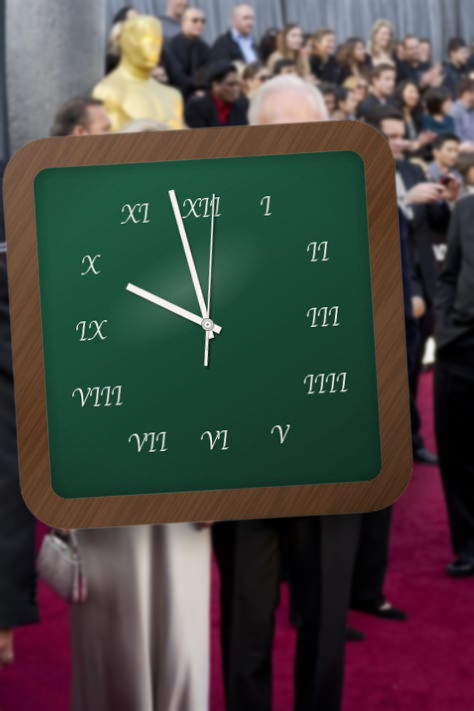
9:58:01
